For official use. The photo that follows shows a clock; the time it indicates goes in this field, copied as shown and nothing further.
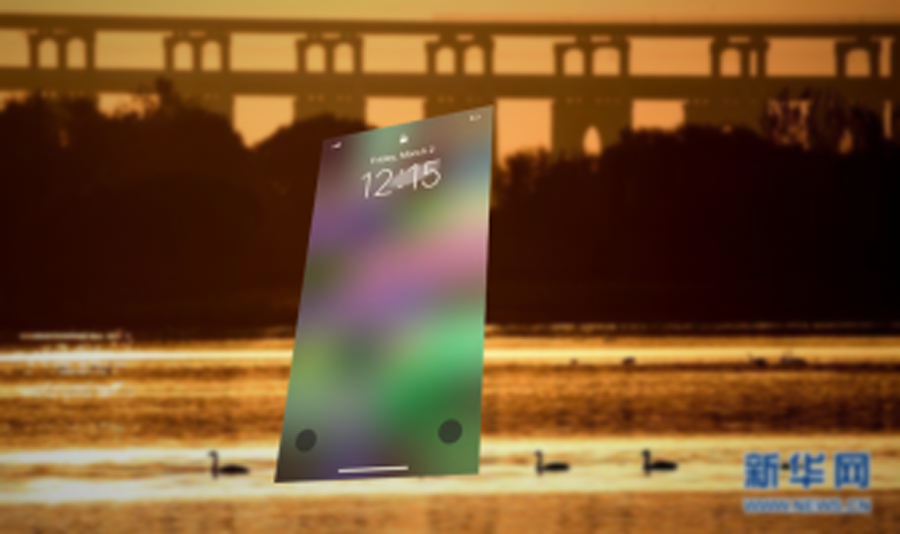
12:15
